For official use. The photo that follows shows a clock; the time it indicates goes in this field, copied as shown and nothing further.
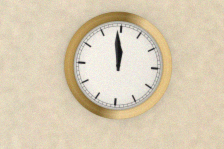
11:59
